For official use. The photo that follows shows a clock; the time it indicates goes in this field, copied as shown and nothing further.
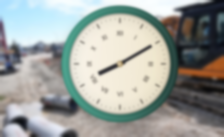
8:10
